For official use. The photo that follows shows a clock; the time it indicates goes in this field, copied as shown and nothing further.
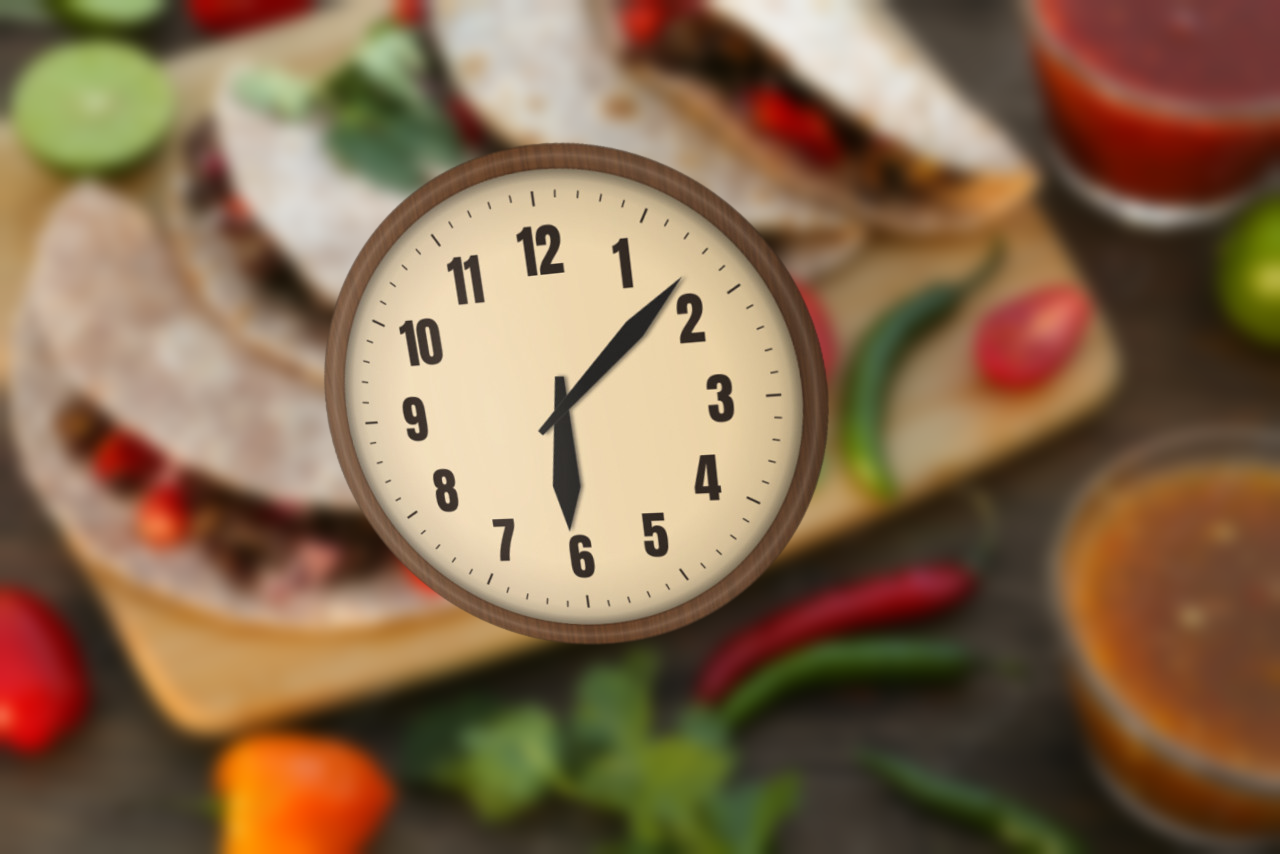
6:08
